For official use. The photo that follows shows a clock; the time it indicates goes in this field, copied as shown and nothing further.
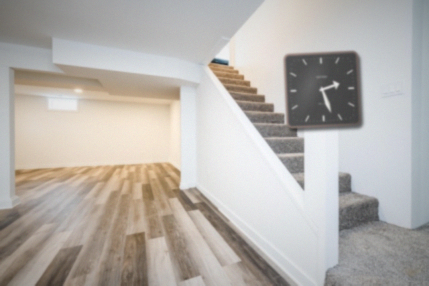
2:27
